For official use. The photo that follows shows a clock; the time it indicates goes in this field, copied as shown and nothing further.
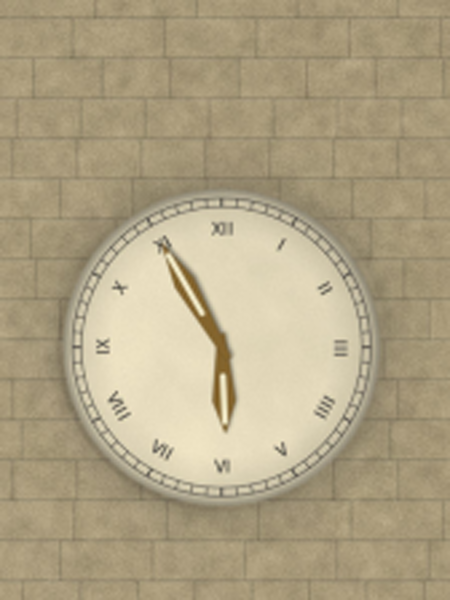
5:55
